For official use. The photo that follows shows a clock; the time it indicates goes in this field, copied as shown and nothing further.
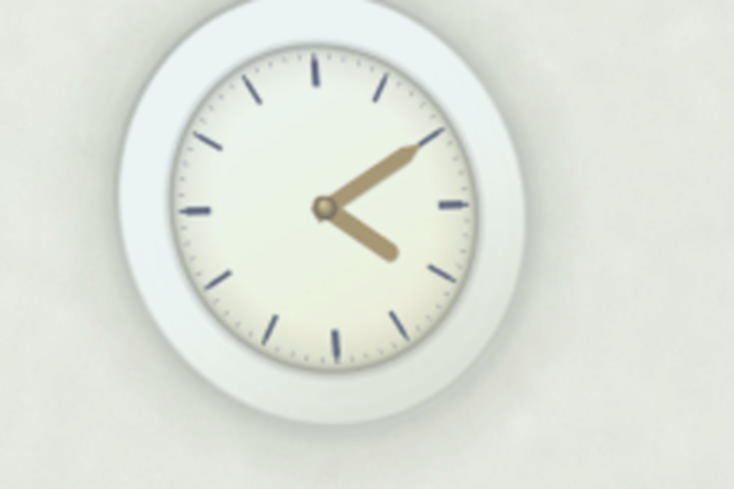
4:10
